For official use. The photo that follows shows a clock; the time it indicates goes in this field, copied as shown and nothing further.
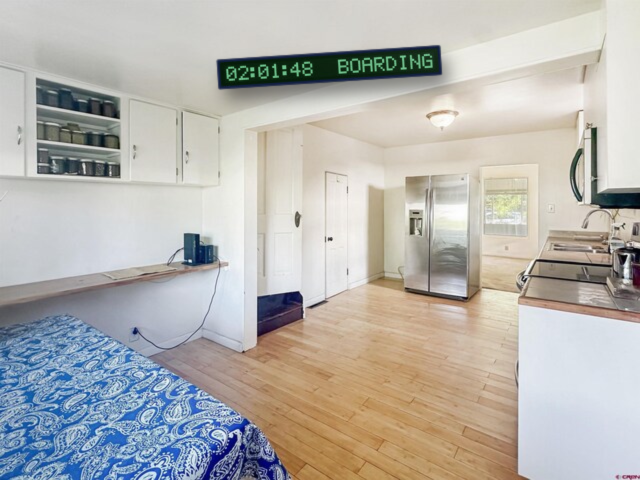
2:01:48
